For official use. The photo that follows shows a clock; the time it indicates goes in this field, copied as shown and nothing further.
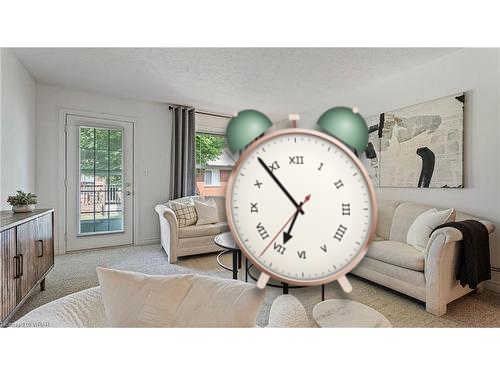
6:53:37
